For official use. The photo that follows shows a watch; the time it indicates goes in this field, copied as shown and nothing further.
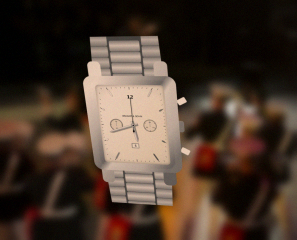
5:42
